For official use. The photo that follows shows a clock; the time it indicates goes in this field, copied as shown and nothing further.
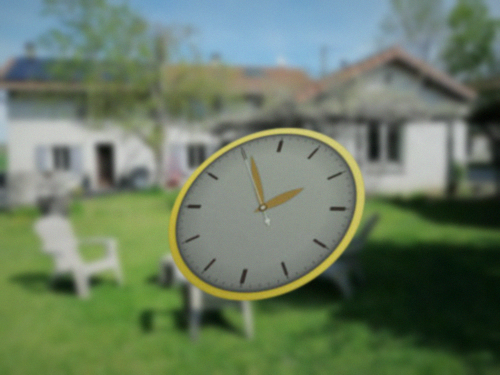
1:55:55
